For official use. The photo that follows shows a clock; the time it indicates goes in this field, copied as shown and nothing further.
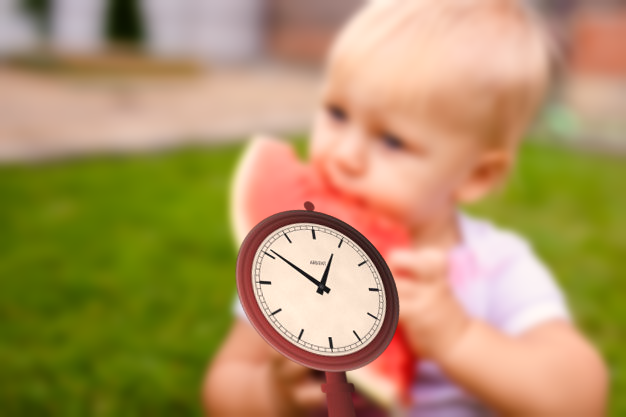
12:51
